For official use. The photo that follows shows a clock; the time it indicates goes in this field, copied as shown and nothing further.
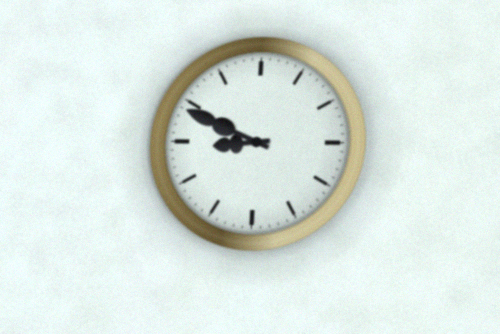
8:49
